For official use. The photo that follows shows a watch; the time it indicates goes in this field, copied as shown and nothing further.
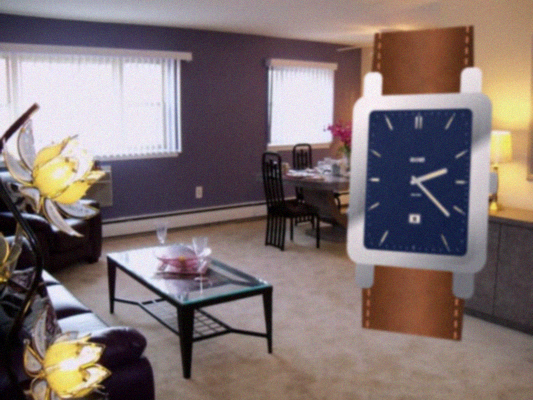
2:22
